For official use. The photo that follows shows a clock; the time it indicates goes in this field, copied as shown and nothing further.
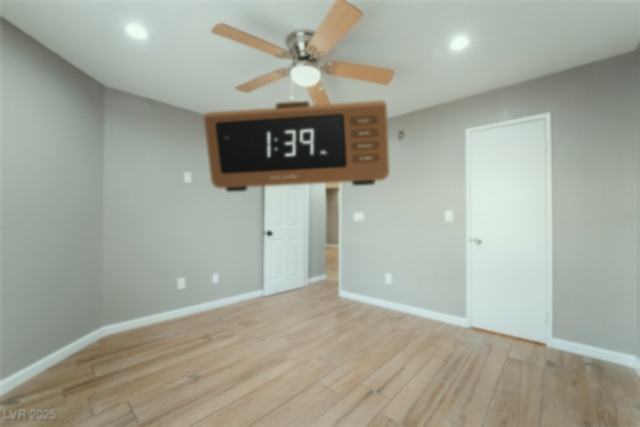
1:39
